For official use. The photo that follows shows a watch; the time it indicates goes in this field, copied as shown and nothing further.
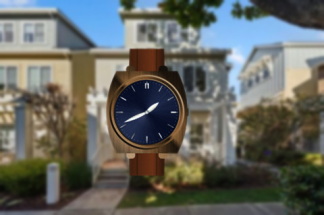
1:41
